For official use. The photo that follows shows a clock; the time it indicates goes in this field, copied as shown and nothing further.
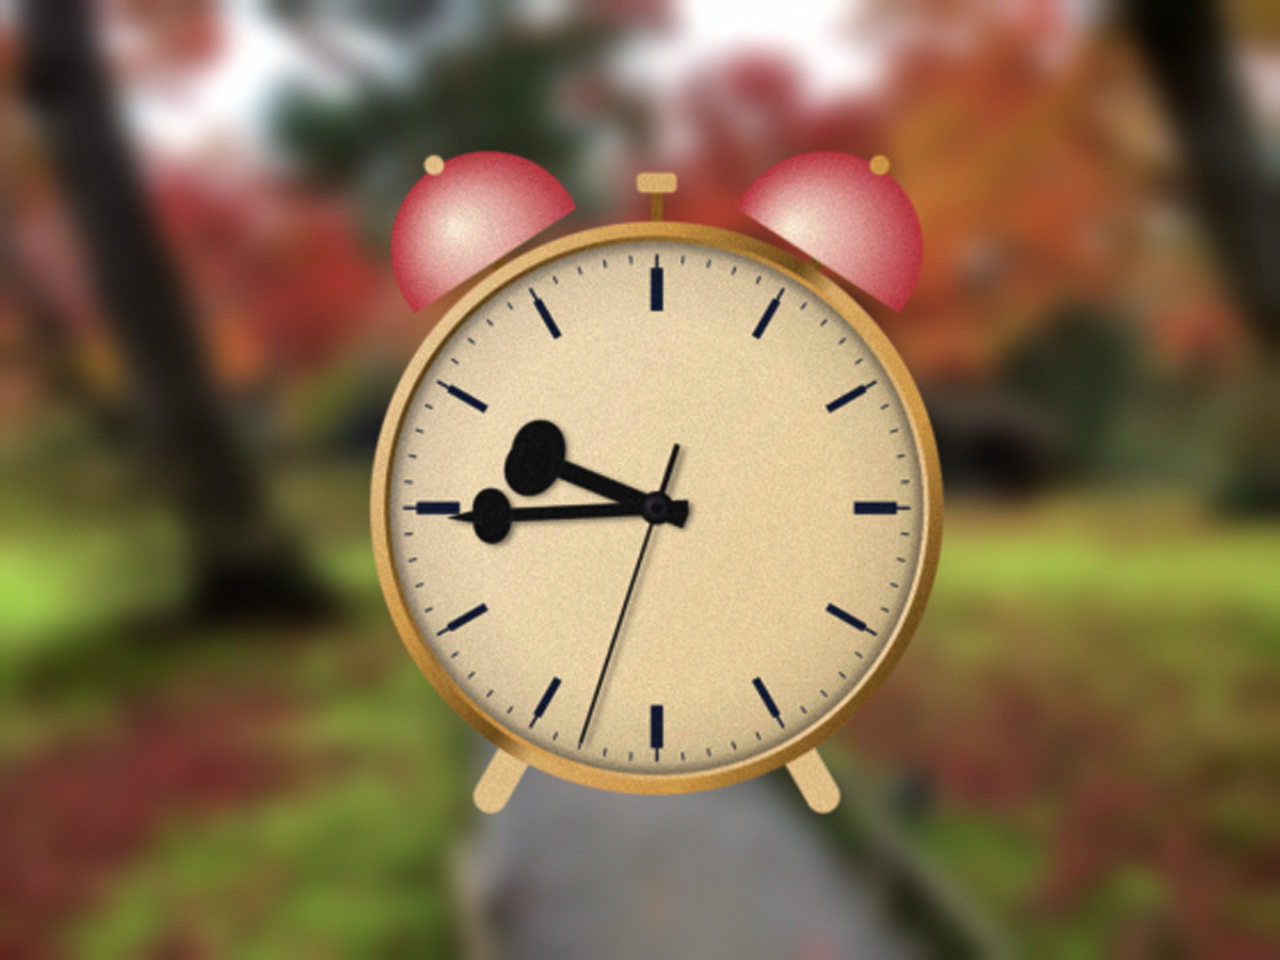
9:44:33
